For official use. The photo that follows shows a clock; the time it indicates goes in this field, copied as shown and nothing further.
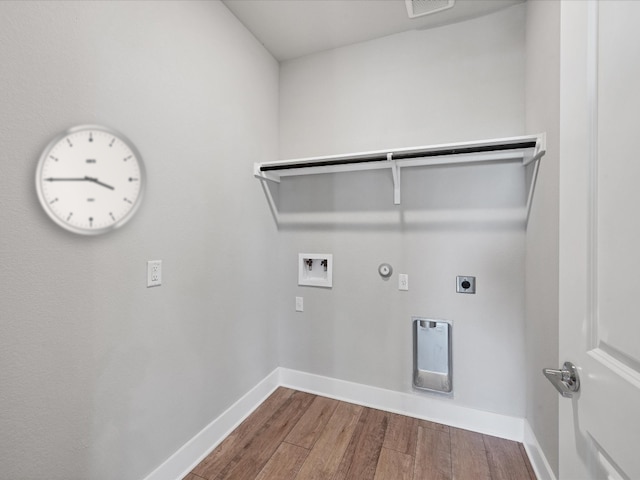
3:45
